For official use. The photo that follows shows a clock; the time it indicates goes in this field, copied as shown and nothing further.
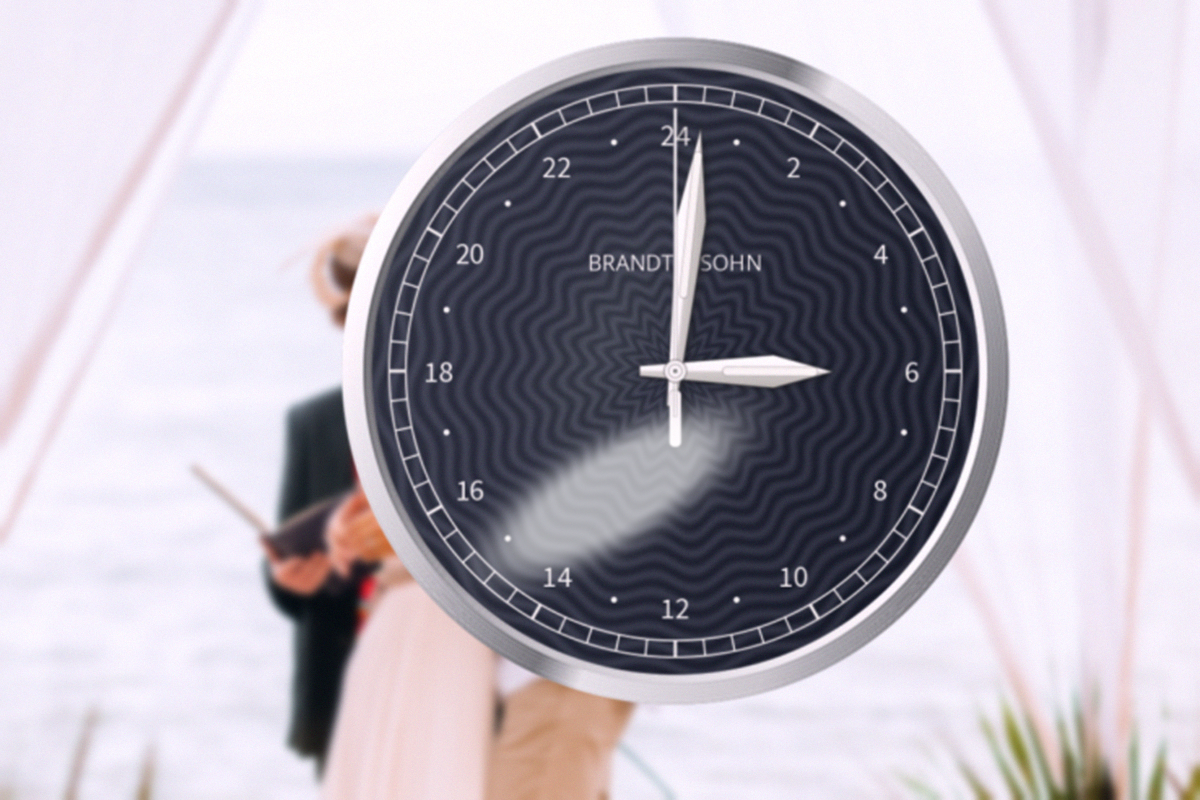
6:01:00
